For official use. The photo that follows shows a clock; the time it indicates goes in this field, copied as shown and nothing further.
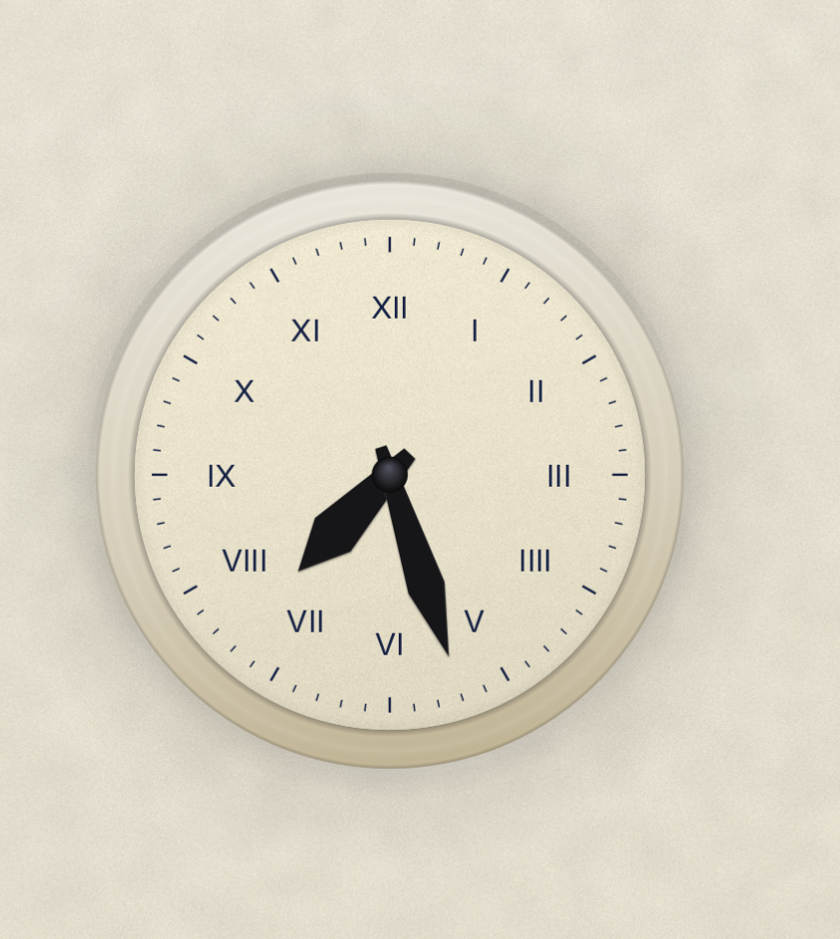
7:27
